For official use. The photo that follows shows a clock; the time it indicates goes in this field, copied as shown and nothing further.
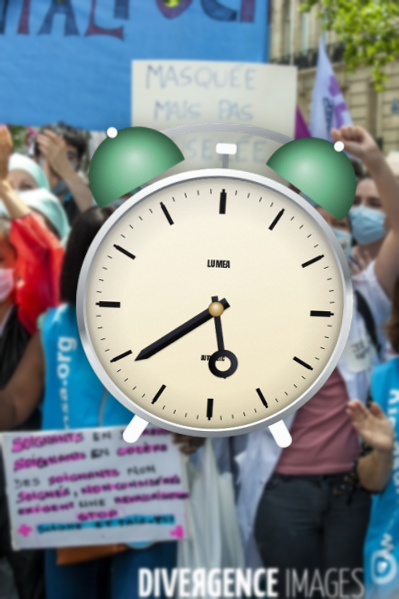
5:39
